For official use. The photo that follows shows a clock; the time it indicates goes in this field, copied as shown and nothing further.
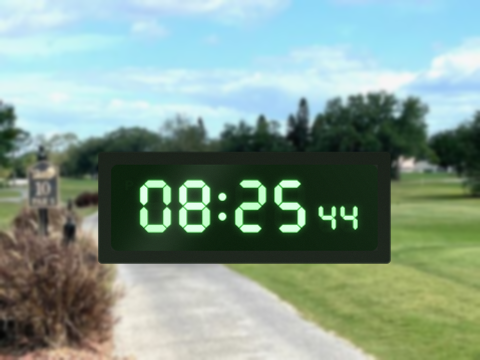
8:25:44
